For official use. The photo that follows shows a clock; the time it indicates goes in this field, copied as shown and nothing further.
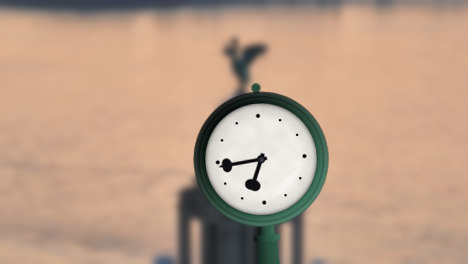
6:44
